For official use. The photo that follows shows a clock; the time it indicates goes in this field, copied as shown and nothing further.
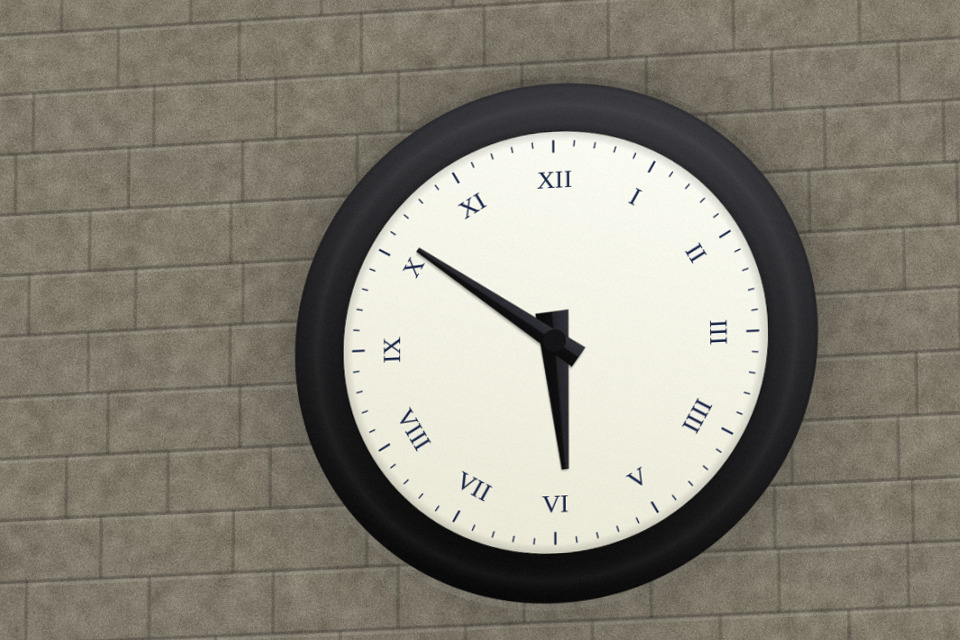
5:51
